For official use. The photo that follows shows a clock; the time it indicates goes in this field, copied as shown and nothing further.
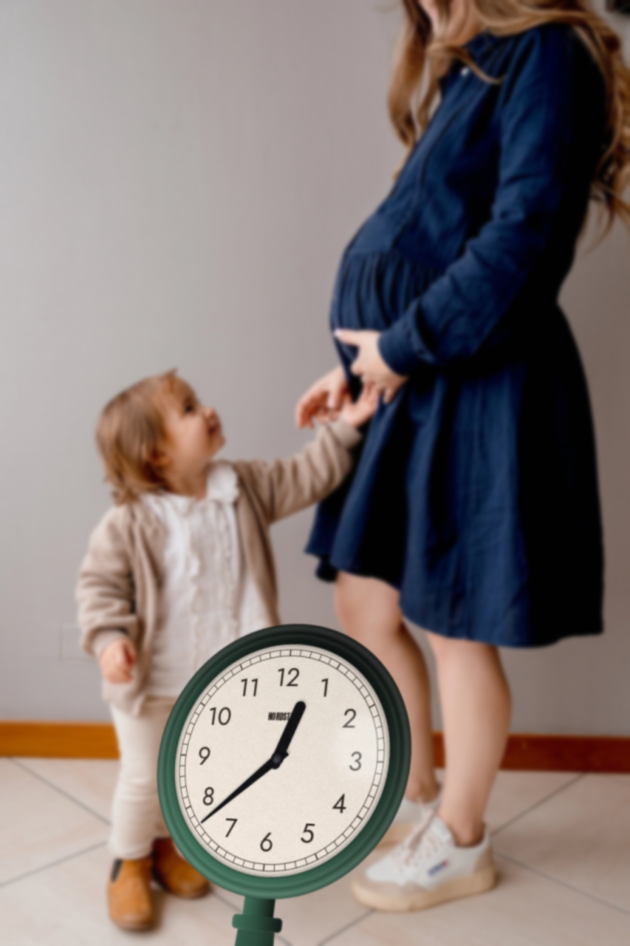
12:38
